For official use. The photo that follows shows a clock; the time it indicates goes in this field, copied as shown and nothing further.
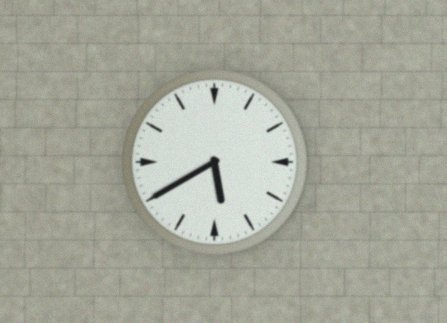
5:40
